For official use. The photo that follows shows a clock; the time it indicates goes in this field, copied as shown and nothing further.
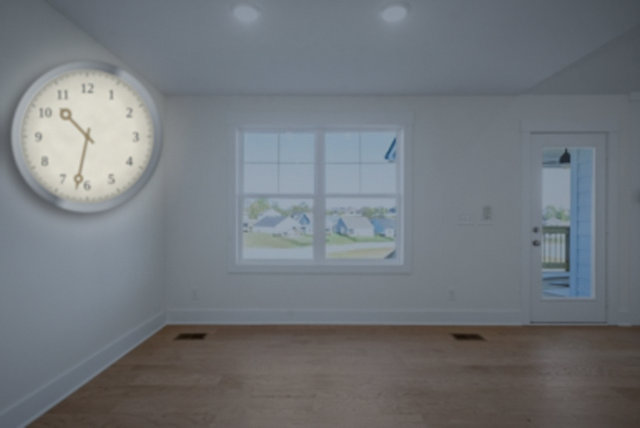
10:32
